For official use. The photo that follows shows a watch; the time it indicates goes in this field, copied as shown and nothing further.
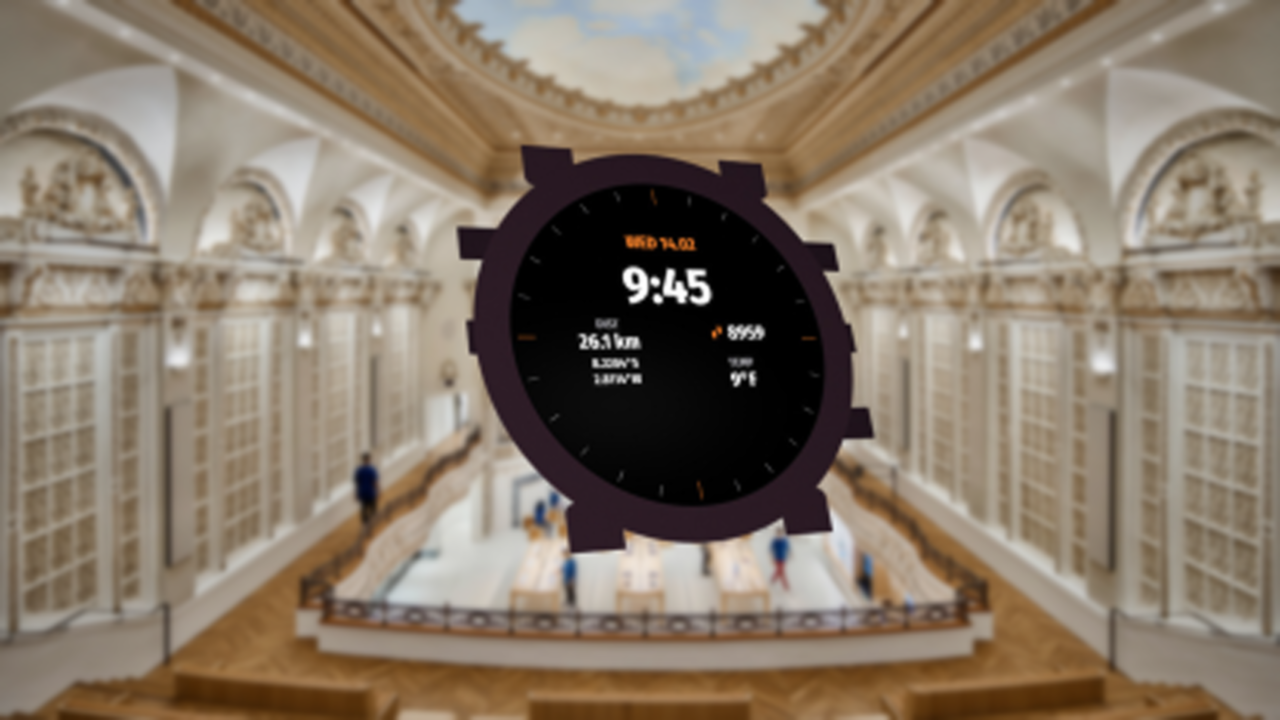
9:45
